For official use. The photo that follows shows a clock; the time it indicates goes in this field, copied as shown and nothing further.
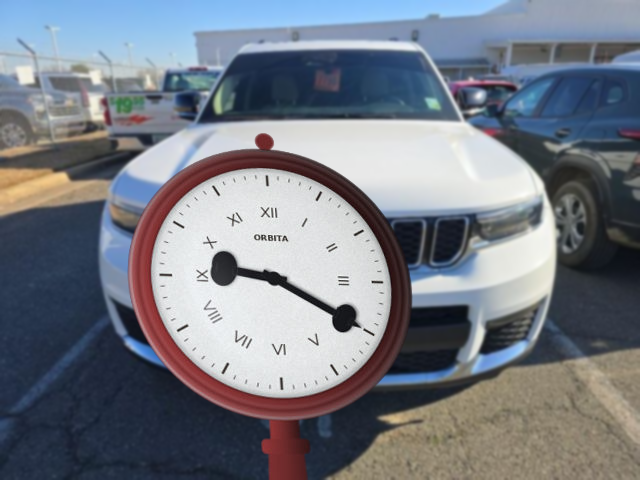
9:20
